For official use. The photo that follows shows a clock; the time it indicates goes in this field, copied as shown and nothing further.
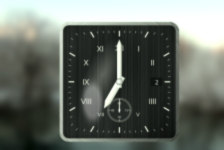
7:00
